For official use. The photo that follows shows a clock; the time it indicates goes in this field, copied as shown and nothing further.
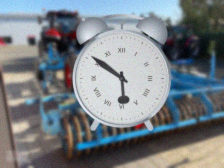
5:51
